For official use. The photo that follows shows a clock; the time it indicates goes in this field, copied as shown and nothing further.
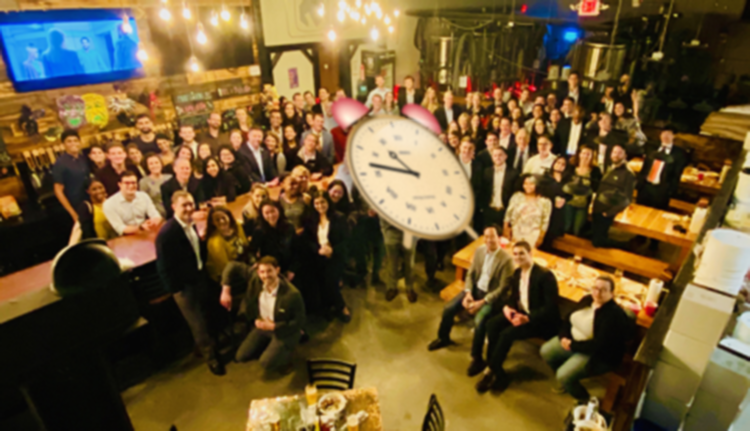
10:47
